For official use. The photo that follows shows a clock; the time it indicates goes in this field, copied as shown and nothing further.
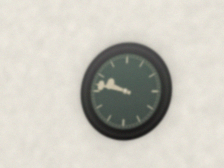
9:47
